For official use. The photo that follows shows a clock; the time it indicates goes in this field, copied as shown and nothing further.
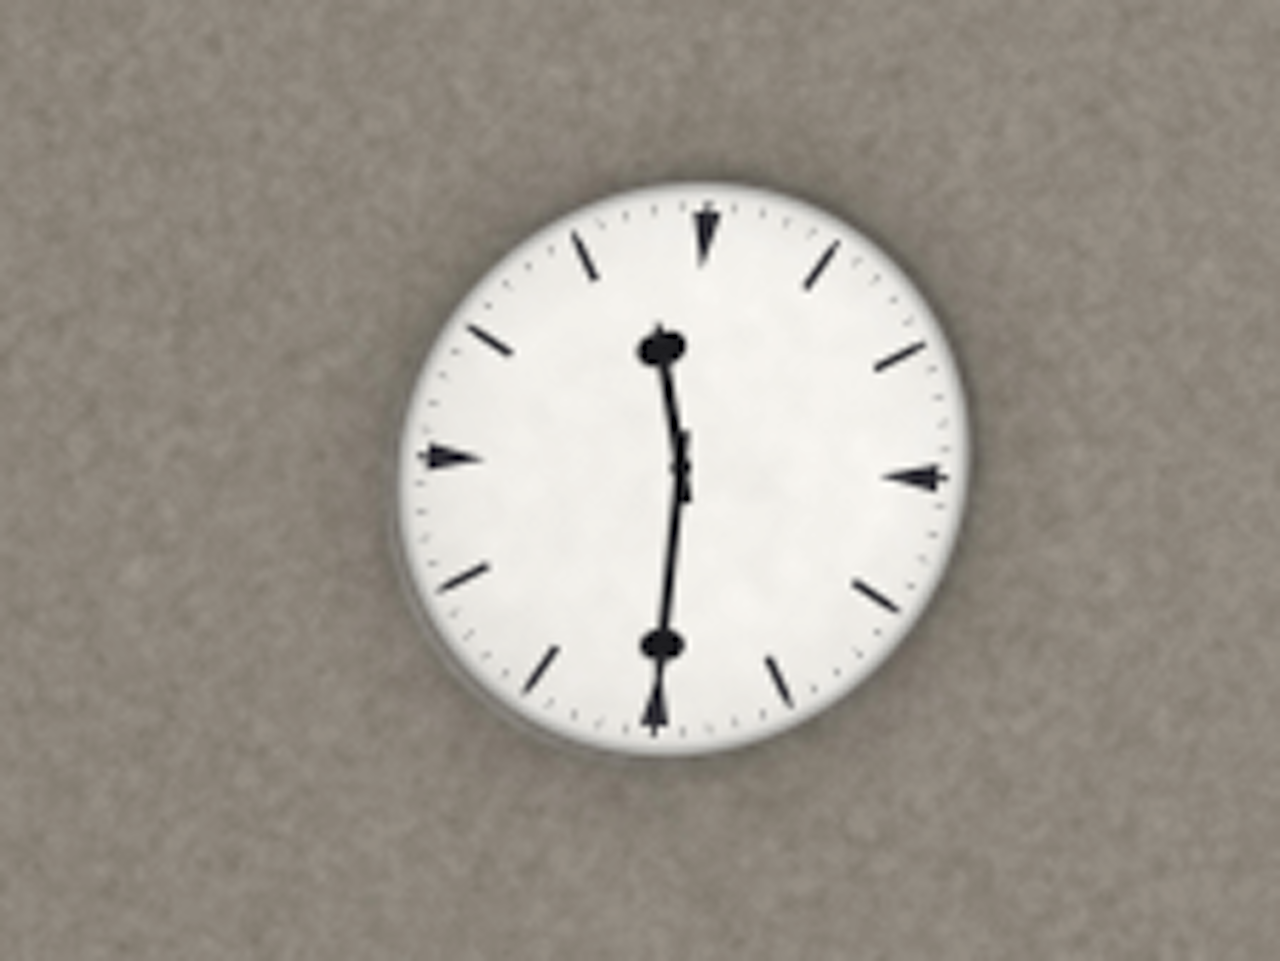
11:30
